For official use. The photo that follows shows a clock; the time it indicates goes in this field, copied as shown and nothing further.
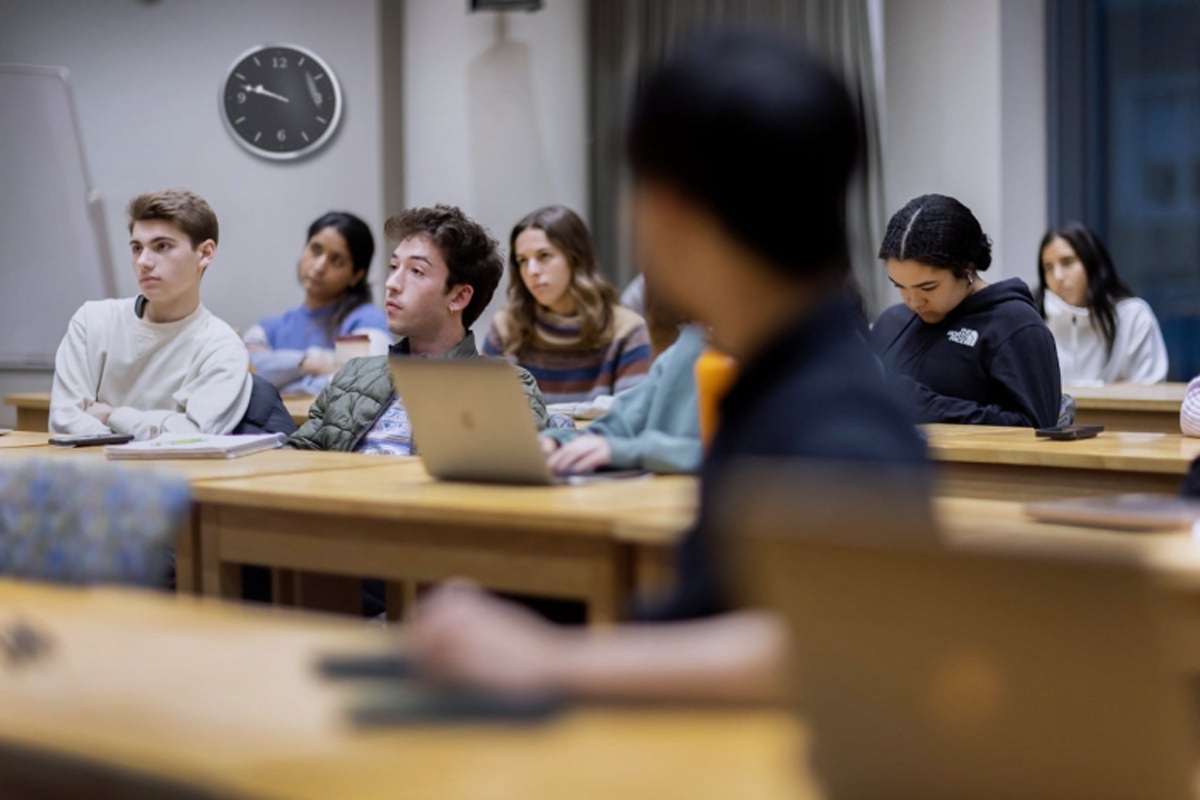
9:48
